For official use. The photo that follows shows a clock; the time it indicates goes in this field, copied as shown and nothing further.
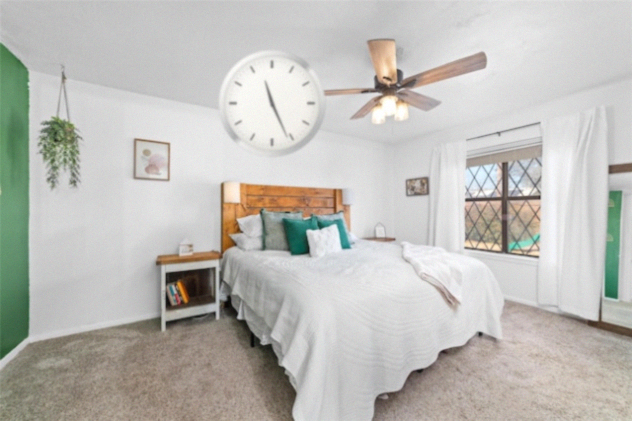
11:26
